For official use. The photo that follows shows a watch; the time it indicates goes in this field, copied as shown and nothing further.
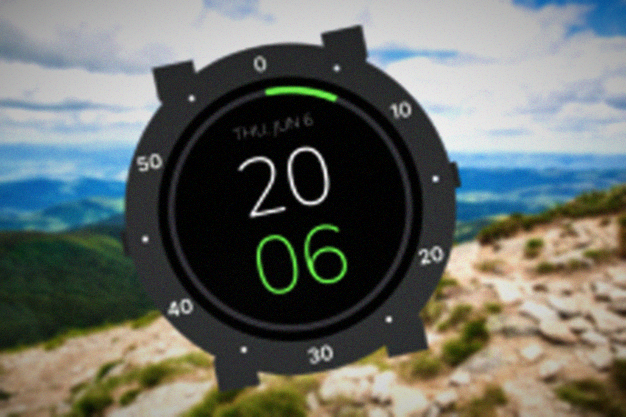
20:06
